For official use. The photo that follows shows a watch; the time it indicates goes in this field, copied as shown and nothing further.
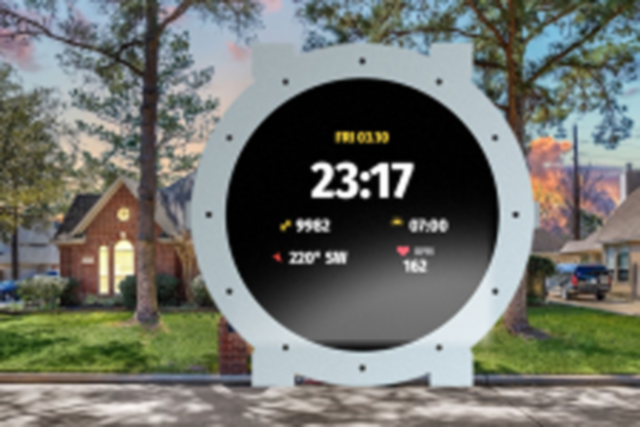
23:17
